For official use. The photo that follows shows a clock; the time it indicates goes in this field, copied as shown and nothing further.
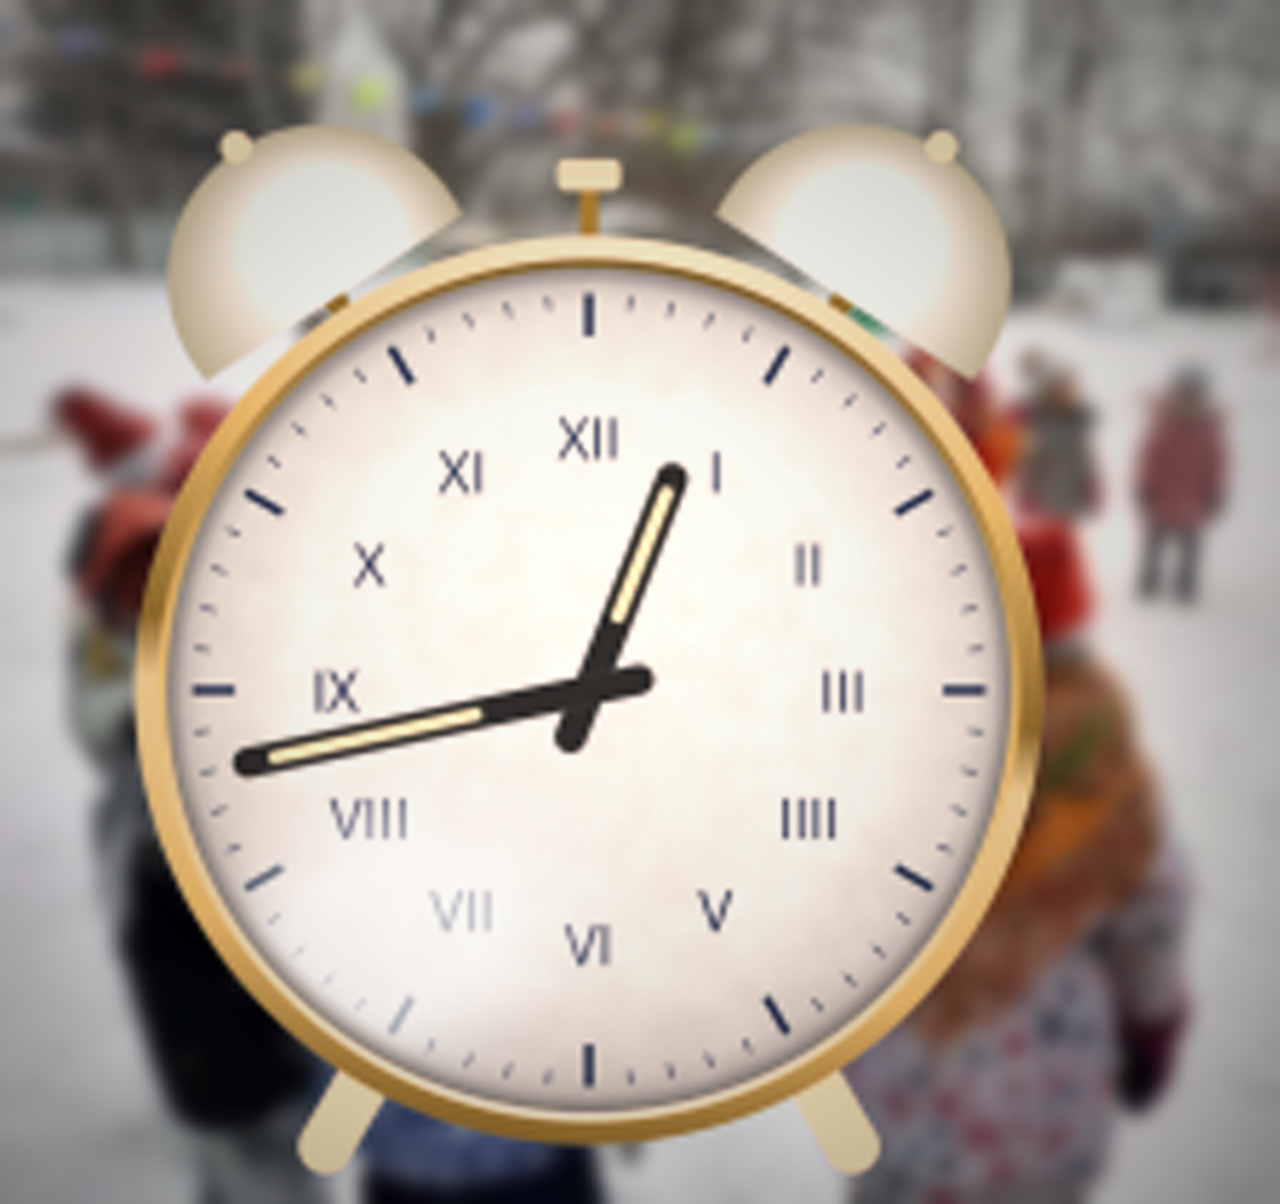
12:43
